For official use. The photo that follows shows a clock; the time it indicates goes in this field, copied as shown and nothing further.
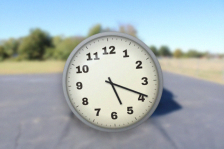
5:19
